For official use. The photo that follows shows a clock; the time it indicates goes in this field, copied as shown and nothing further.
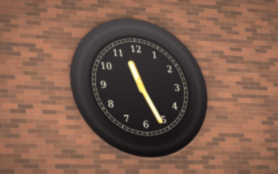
11:26
